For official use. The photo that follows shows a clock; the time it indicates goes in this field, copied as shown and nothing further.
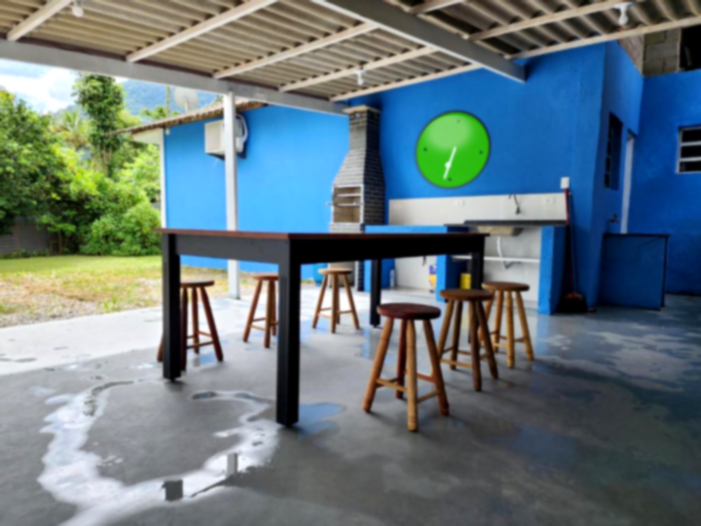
6:32
